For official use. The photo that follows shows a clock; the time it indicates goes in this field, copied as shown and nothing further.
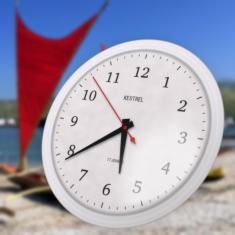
5:38:52
